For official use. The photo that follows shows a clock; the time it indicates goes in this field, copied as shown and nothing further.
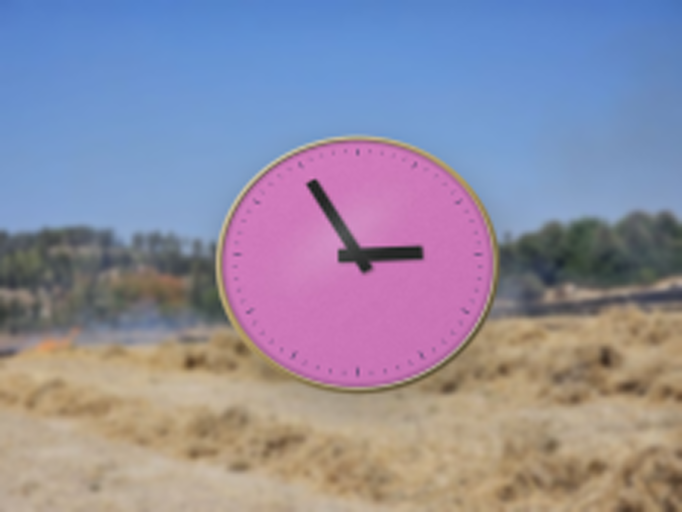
2:55
